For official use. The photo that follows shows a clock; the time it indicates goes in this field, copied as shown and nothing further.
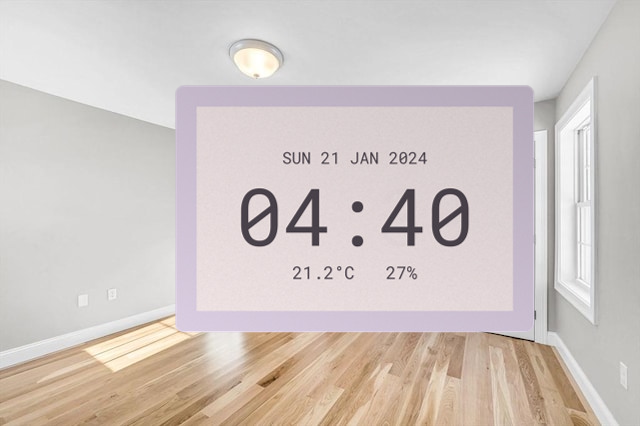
4:40
